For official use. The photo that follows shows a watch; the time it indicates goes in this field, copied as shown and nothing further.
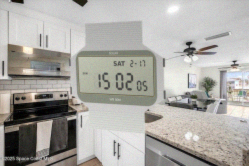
15:02:05
